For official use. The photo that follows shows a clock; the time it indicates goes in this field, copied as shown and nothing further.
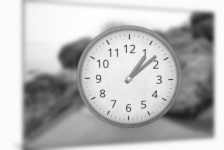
1:08
